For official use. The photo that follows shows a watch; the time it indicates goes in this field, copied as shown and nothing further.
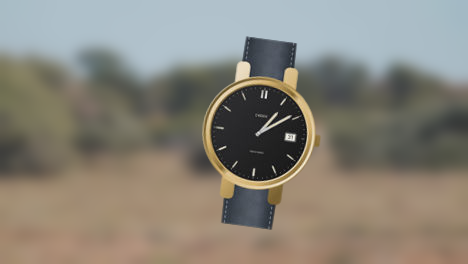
1:09
